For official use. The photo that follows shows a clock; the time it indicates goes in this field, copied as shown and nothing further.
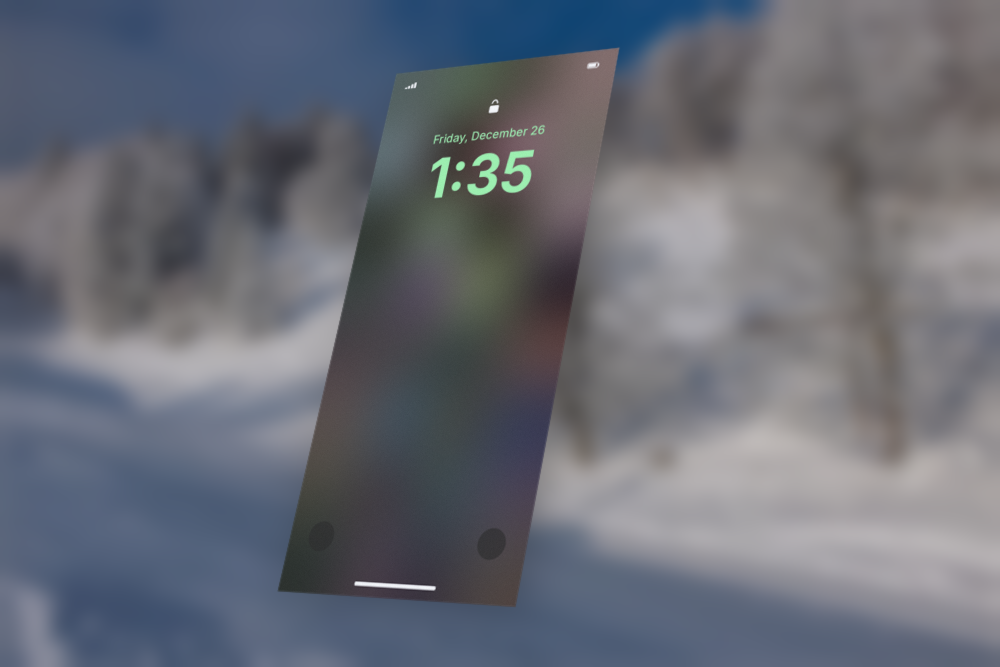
1:35
